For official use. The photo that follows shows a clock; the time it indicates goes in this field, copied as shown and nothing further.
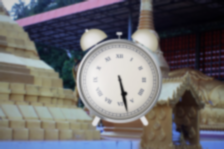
5:28
